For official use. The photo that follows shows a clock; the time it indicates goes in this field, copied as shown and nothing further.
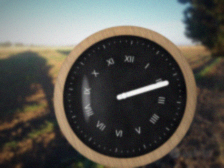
2:11
